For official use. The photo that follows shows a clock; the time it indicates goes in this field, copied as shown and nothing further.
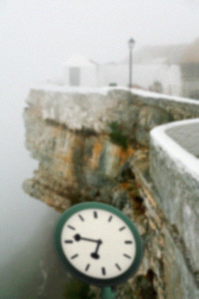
6:47
